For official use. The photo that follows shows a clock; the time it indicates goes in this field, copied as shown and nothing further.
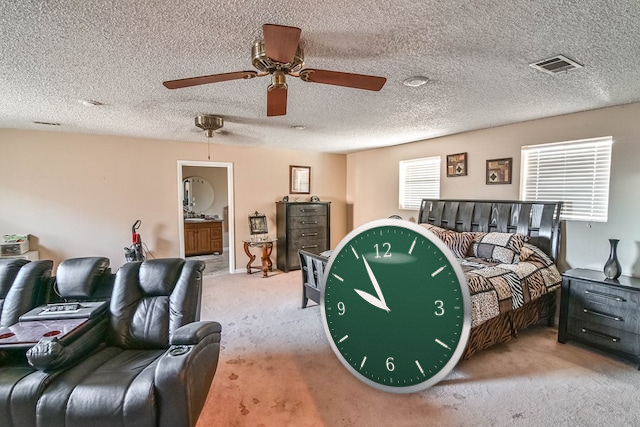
9:56
